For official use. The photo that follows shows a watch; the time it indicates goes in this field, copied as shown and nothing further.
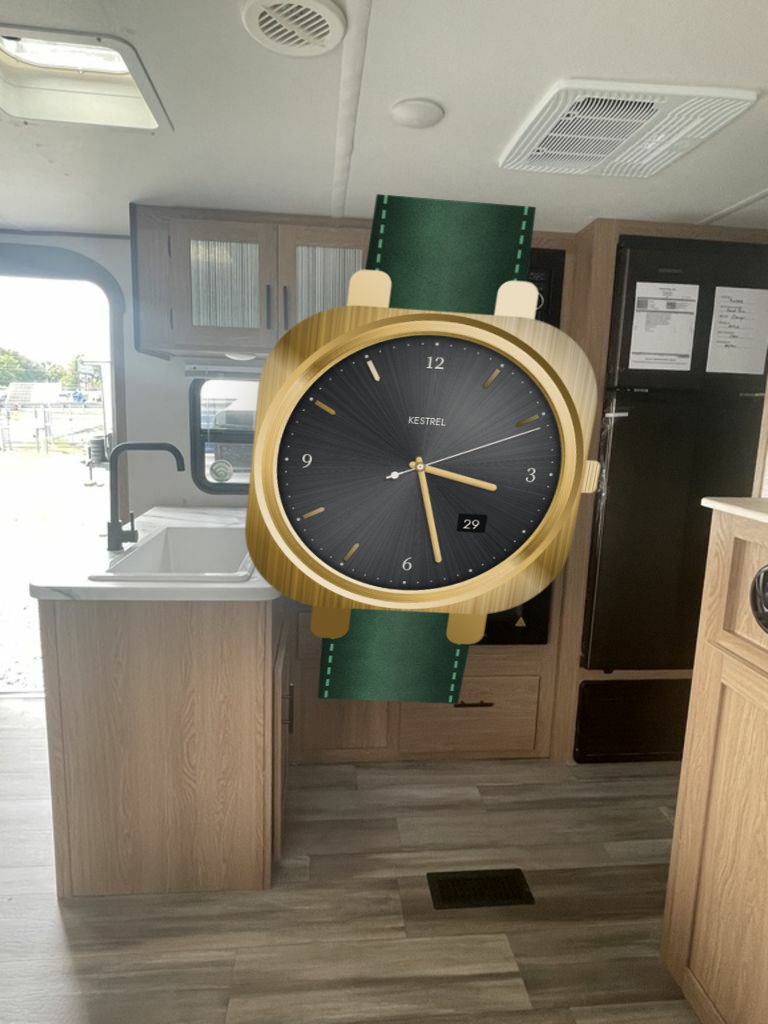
3:27:11
